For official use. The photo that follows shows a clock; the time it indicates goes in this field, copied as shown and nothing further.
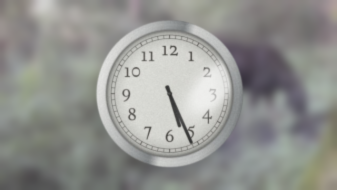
5:26
